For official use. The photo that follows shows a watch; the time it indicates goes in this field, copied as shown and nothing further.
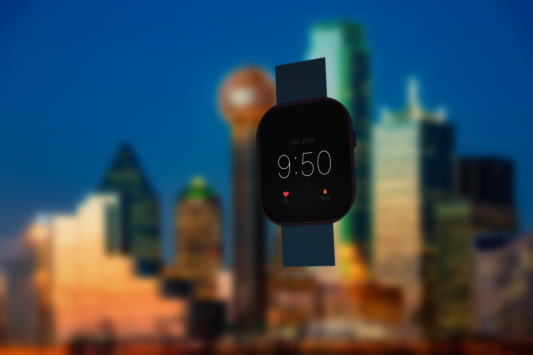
9:50
